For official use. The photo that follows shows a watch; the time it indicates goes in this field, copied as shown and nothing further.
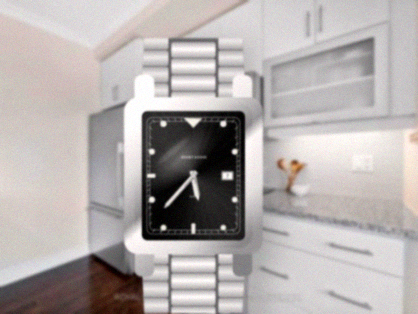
5:37
